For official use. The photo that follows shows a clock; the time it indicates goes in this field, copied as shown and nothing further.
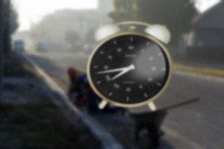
7:43
